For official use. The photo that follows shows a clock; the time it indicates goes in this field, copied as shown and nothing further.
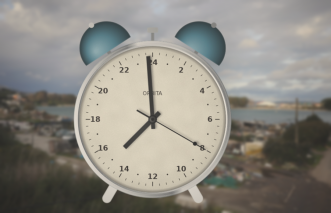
14:59:20
